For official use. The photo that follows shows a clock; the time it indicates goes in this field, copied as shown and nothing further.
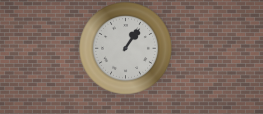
1:06
